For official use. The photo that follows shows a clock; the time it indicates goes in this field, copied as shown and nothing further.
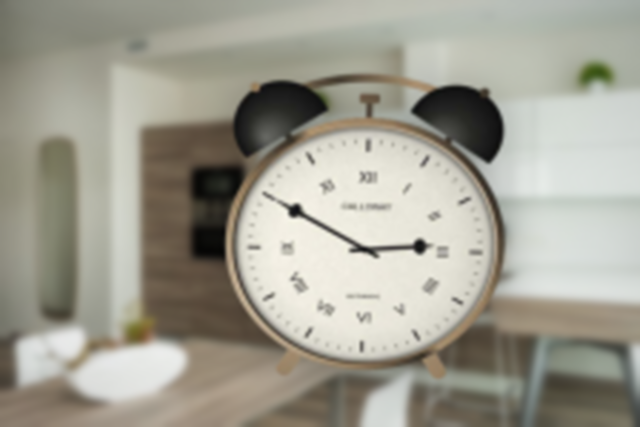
2:50
